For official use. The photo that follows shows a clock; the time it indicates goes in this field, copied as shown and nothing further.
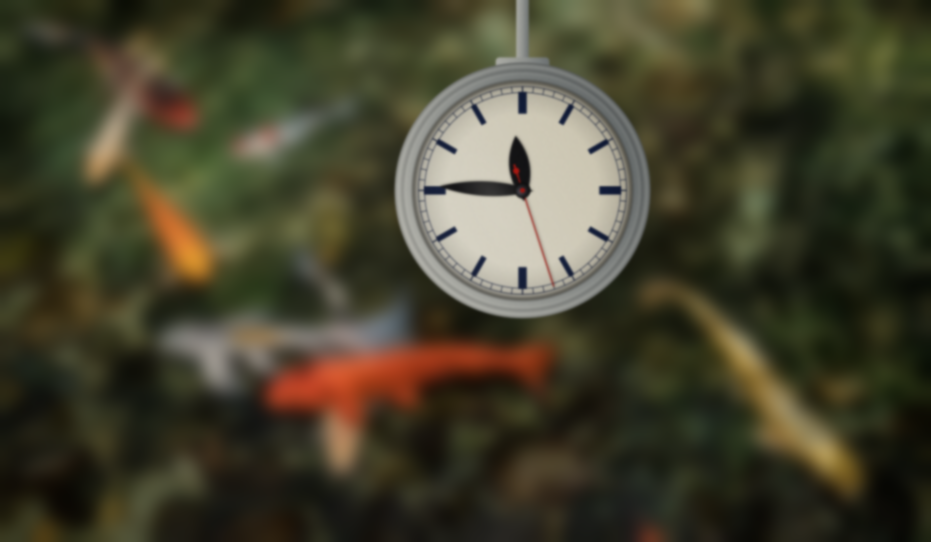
11:45:27
